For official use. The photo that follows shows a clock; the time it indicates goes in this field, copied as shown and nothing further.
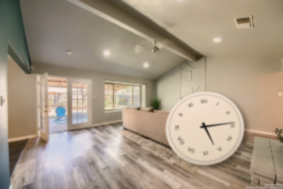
5:14
